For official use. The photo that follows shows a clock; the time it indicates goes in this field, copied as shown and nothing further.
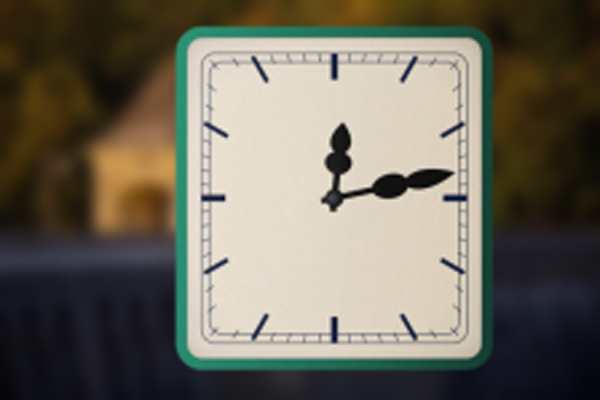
12:13
